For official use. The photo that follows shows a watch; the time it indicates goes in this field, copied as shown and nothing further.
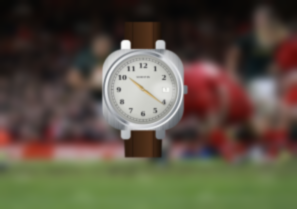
10:21
